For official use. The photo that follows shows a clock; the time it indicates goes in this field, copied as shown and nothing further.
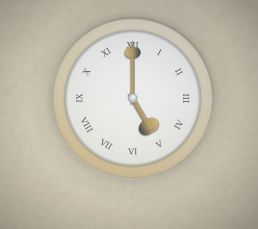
5:00
